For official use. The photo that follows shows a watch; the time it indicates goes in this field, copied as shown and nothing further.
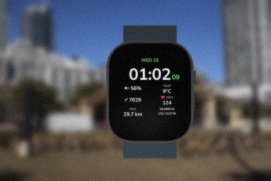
1:02
